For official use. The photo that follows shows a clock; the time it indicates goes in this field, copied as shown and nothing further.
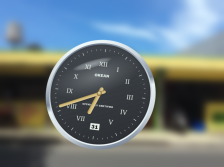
6:41
